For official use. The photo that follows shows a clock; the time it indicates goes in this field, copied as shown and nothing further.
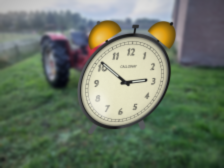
2:51
